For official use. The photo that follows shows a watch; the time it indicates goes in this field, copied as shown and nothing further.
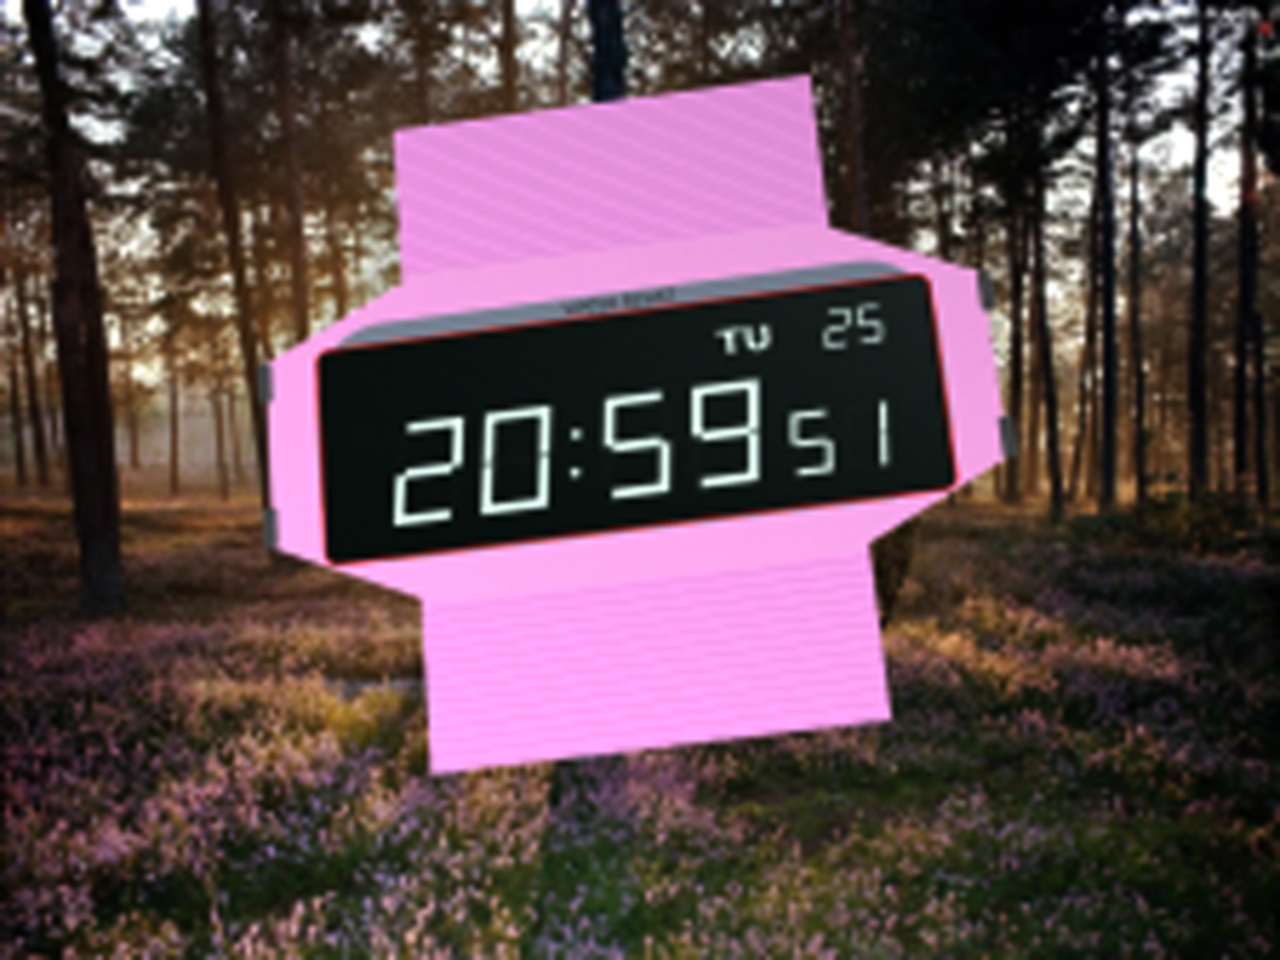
20:59:51
